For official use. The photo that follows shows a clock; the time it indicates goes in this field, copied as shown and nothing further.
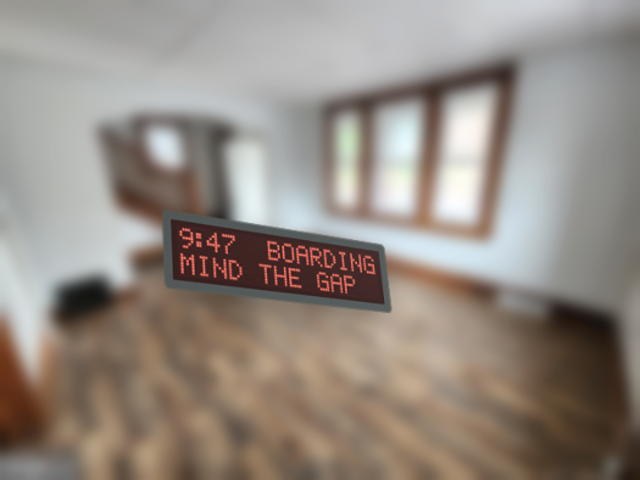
9:47
